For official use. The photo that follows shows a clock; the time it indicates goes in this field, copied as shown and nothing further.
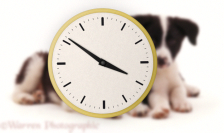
3:51
